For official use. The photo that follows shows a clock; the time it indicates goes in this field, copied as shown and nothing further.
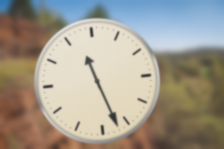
11:27
